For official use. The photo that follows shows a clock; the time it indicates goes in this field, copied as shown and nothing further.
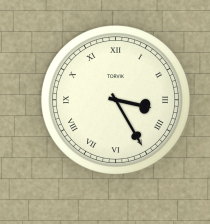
3:25
